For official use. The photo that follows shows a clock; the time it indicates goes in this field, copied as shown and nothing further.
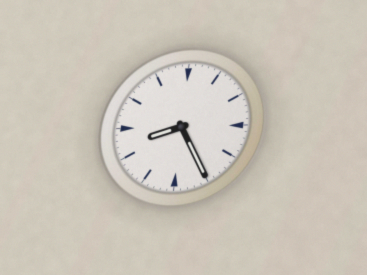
8:25
